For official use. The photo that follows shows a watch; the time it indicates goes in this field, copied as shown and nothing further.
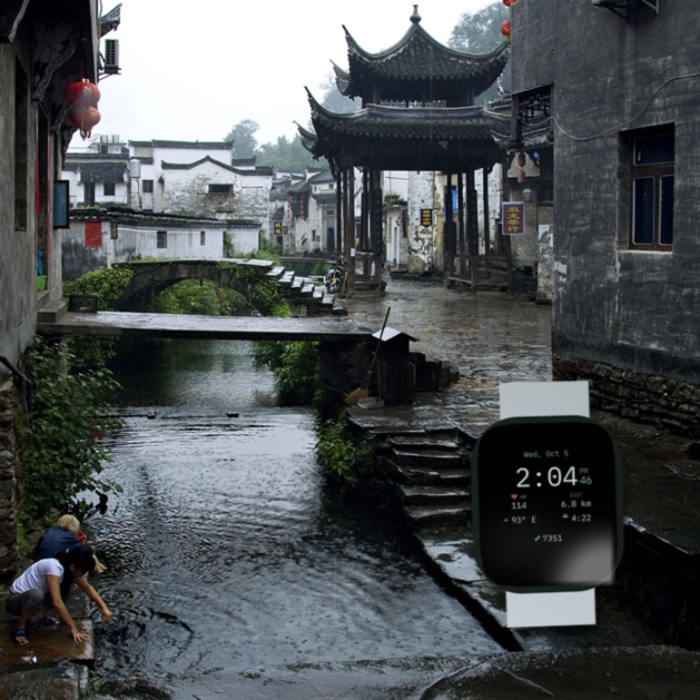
2:04:46
